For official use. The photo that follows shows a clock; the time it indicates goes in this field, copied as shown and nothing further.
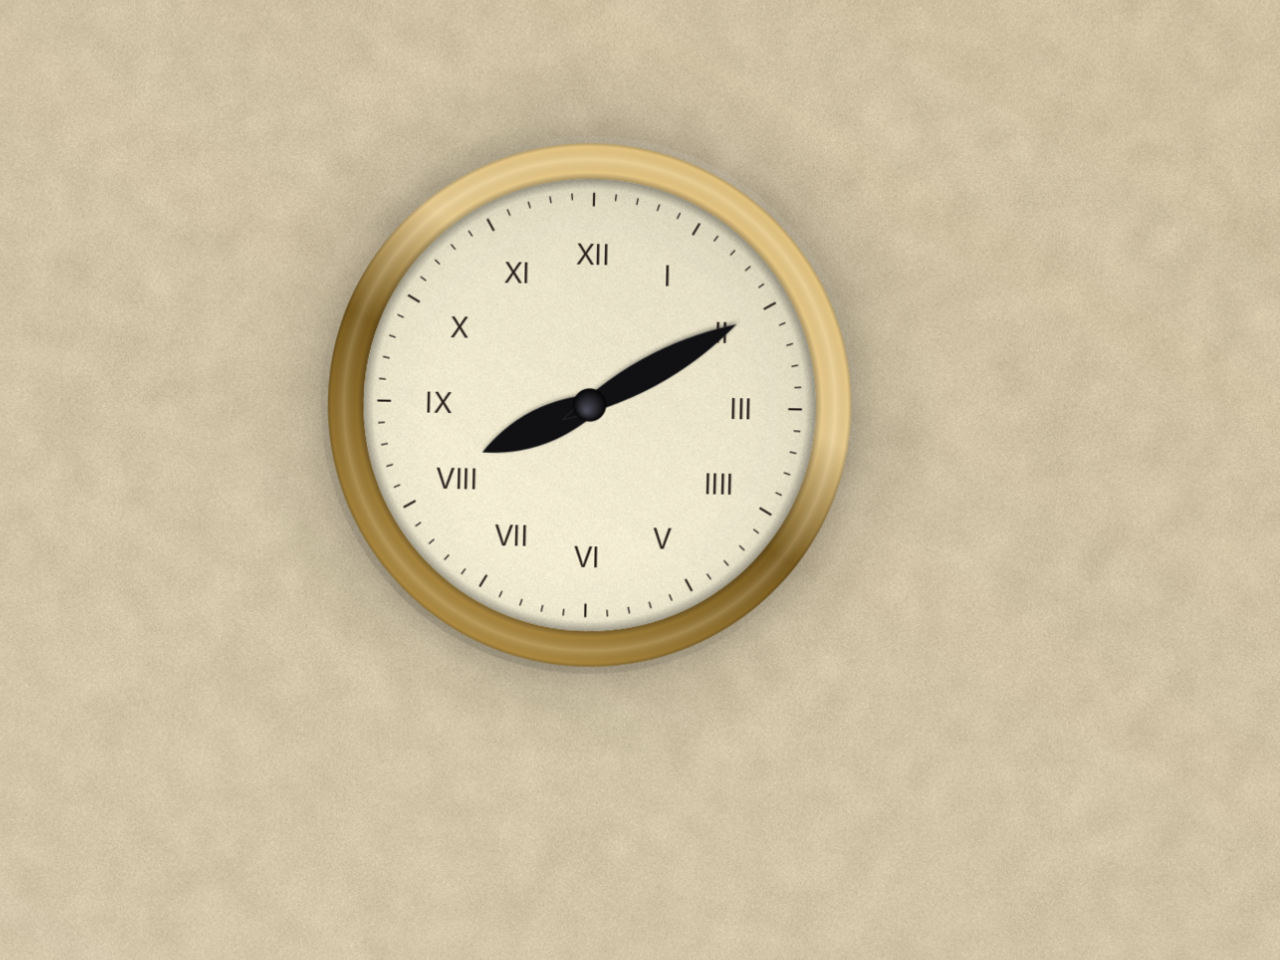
8:10
